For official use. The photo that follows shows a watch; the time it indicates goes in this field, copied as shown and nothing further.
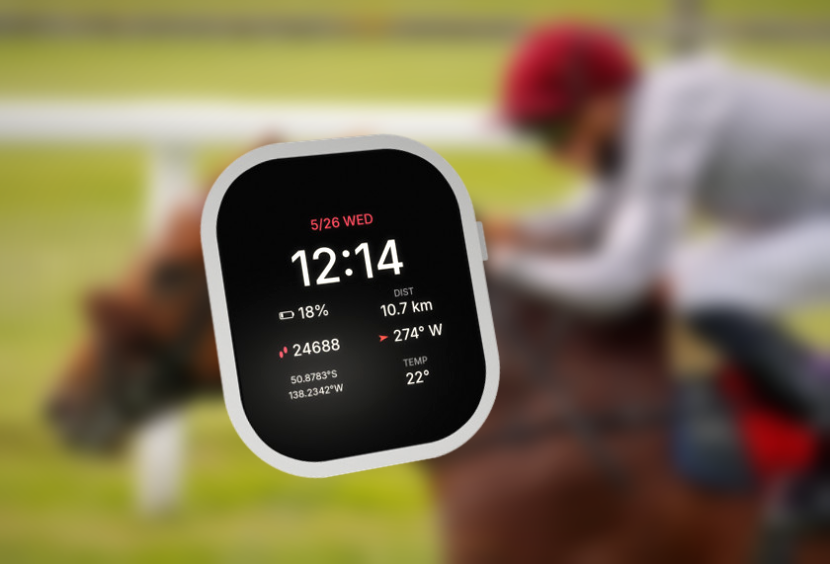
12:14
